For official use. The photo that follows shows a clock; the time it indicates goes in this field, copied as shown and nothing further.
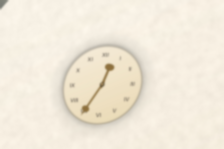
12:35
